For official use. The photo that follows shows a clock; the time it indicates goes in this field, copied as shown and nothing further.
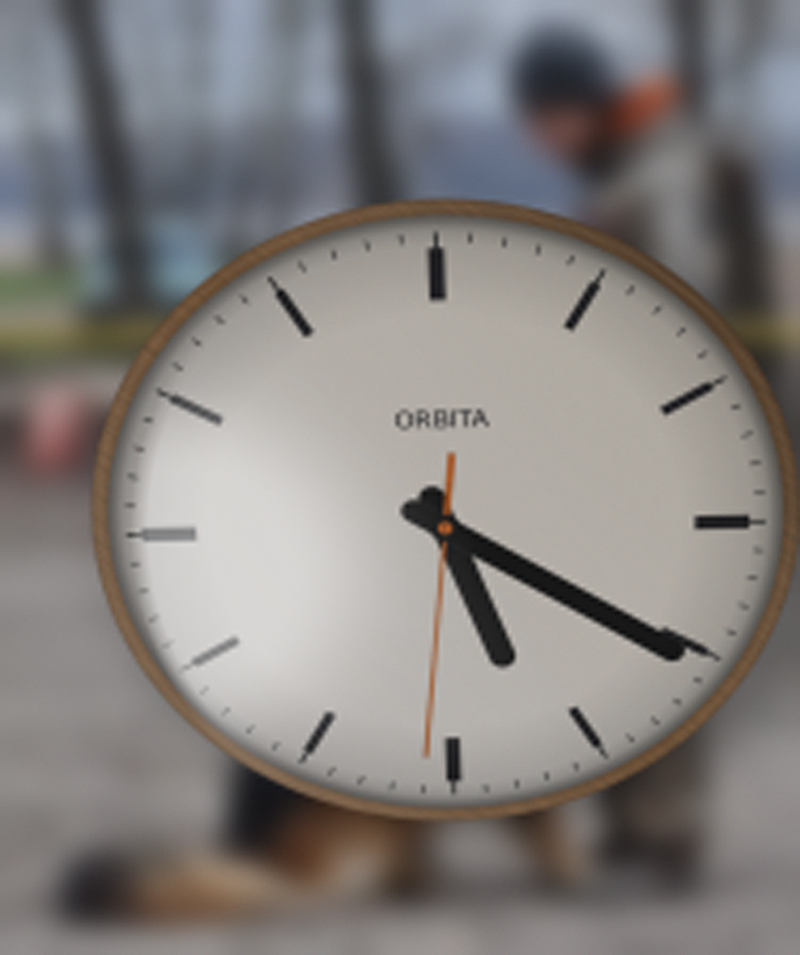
5:20:31
